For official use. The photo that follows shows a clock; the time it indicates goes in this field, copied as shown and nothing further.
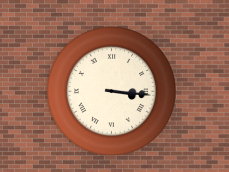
3:16
